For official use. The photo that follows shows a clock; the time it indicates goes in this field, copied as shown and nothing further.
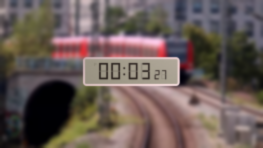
0:03:27
